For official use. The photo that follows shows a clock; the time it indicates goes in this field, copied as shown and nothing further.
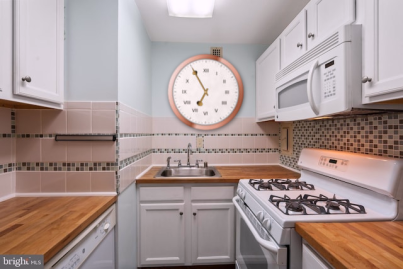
6:55
